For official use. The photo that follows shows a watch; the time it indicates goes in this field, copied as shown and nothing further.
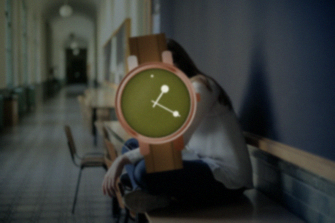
1:21
